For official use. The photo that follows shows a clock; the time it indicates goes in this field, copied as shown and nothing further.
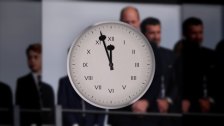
11:57
